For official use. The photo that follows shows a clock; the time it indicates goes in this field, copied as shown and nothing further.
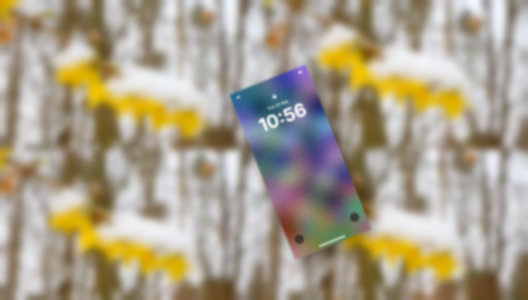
10:56
